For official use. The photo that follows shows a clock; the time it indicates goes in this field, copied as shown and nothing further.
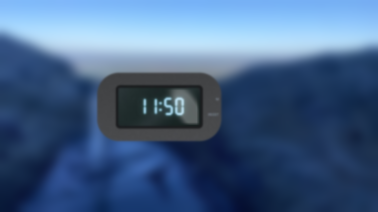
11:50
